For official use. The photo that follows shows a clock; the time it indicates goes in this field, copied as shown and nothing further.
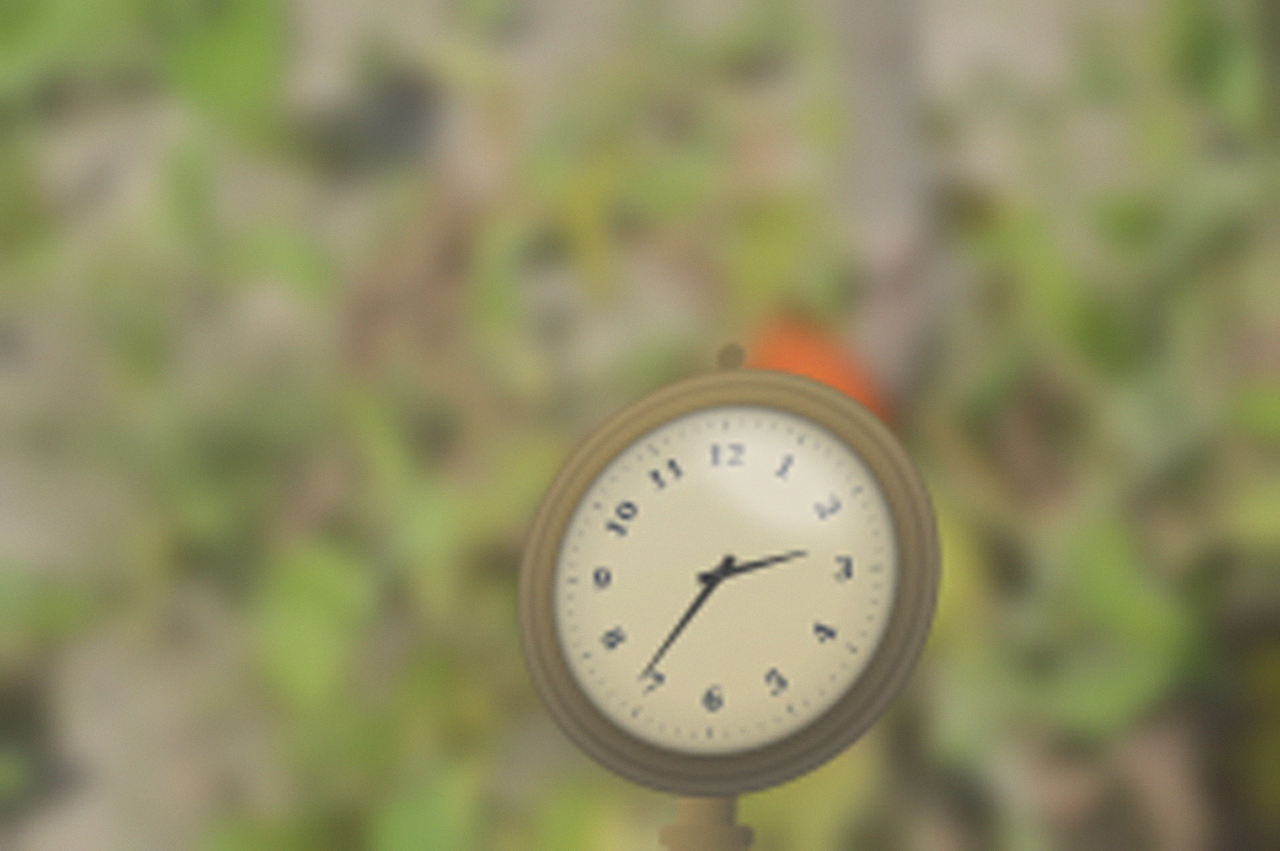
2:36
